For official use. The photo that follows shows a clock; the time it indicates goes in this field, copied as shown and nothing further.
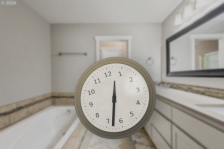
12:33
